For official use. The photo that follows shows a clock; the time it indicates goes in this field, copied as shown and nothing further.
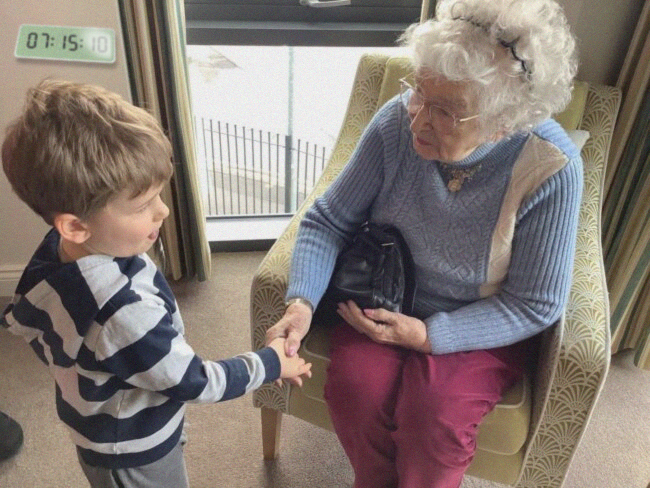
7:15:10
